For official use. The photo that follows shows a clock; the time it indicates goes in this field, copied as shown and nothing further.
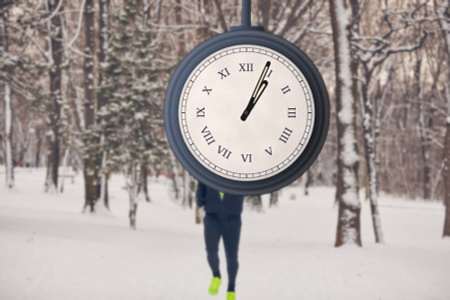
1:04
